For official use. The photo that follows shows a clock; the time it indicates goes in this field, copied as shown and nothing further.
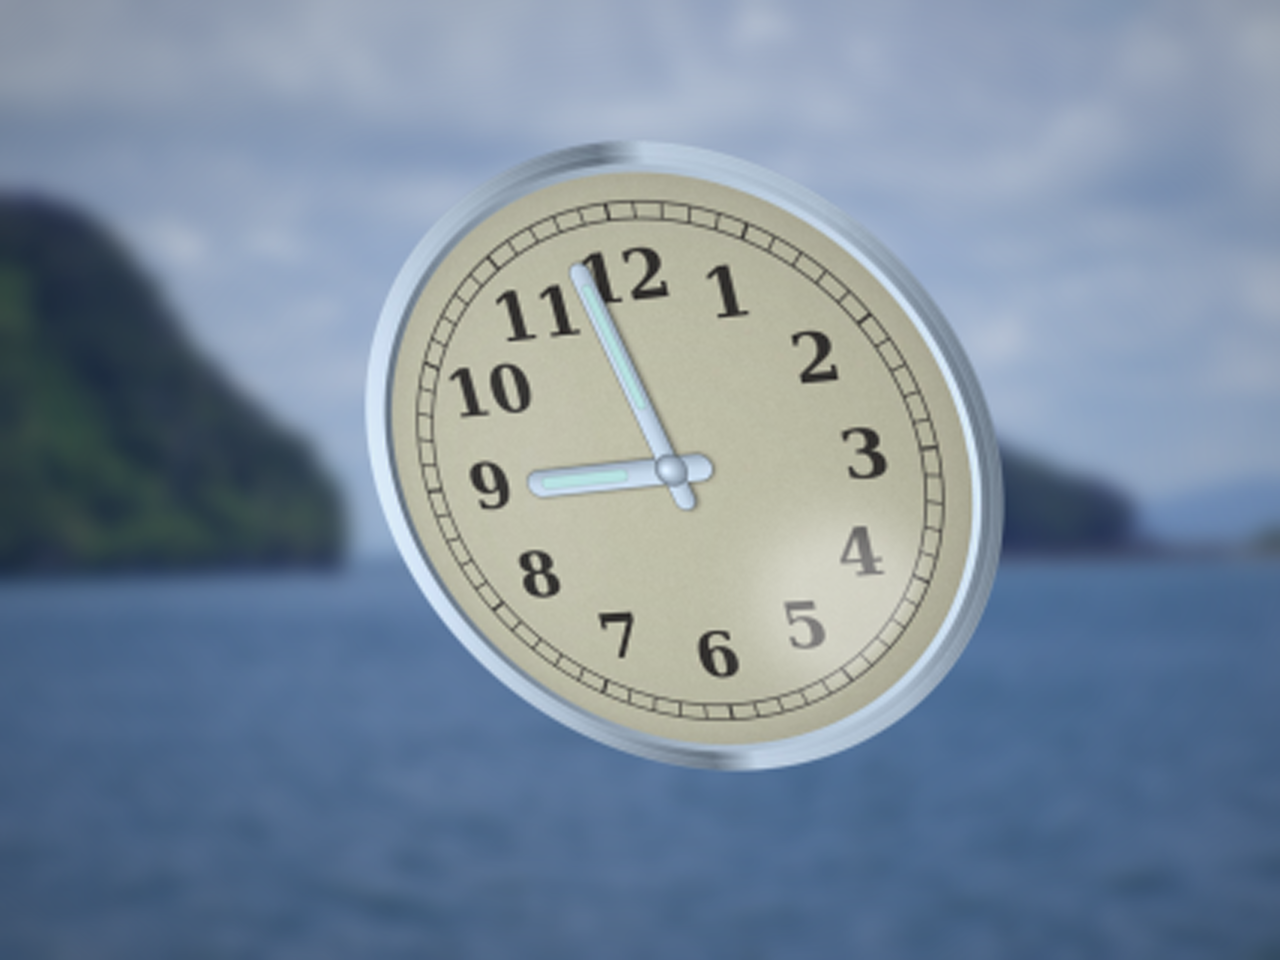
8:58
